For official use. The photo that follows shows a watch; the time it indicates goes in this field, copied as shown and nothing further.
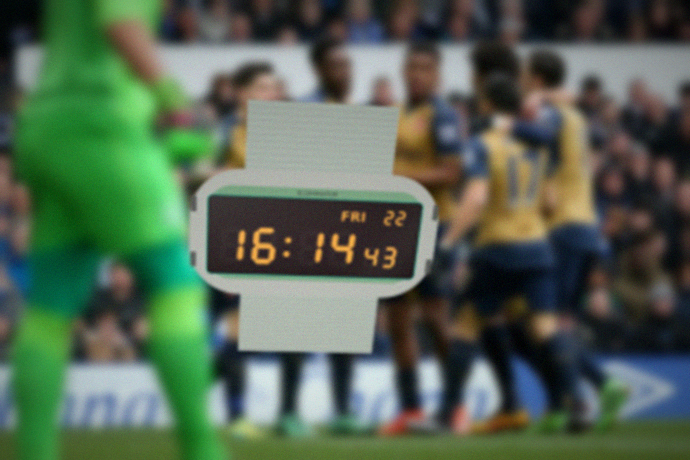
16:14:43
